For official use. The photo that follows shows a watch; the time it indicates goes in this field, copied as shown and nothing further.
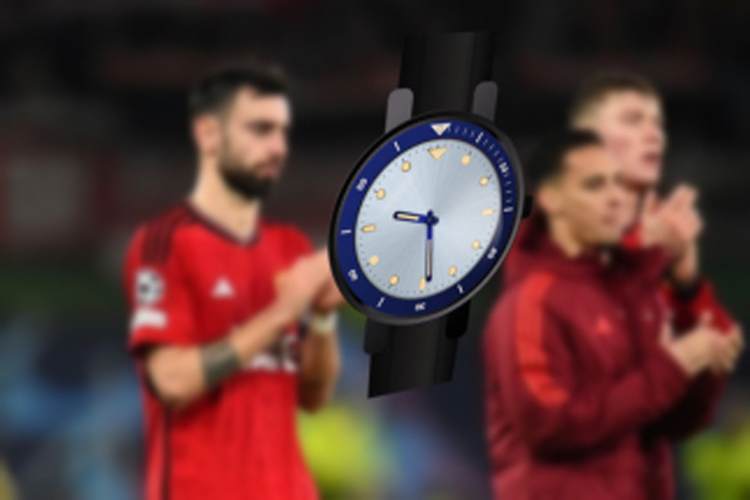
9:29
